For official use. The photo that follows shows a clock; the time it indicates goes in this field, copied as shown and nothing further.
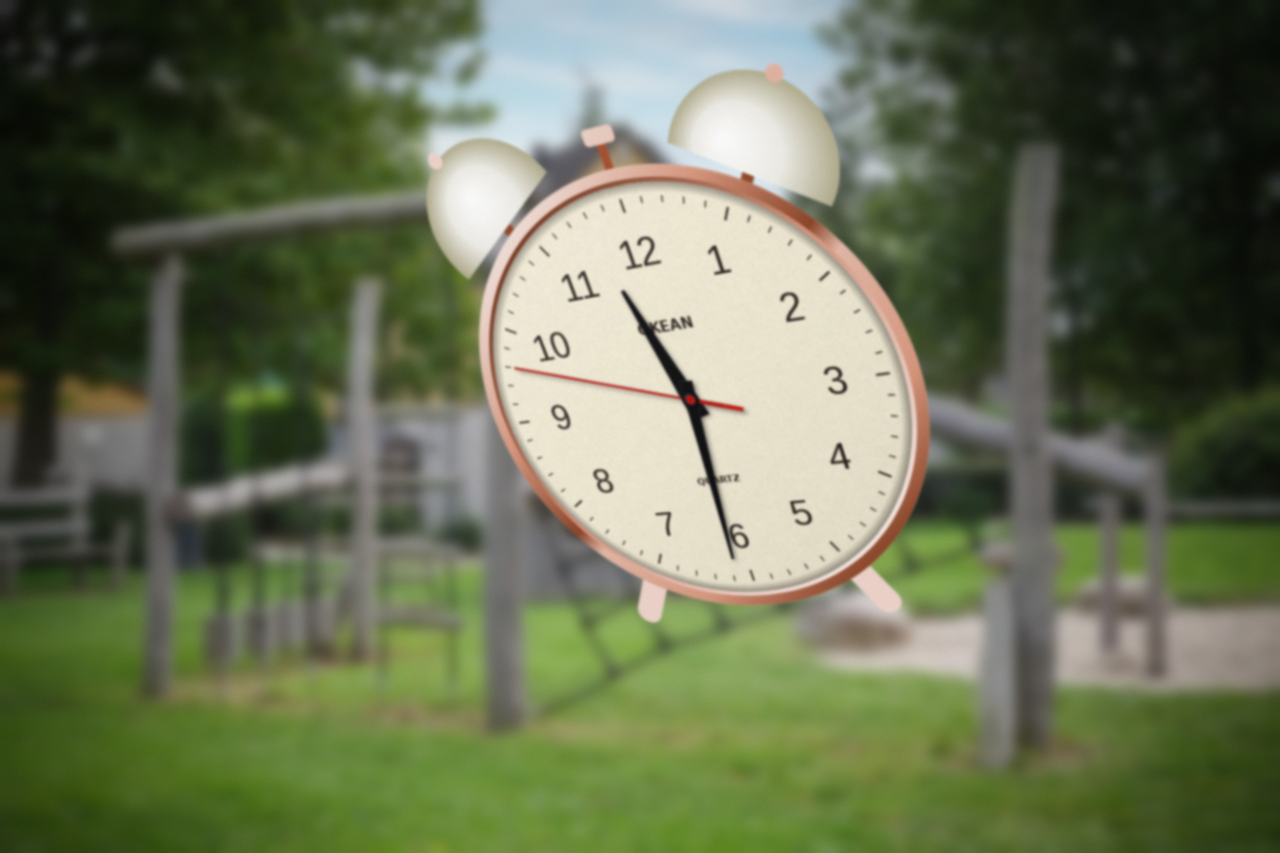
11:30:48
